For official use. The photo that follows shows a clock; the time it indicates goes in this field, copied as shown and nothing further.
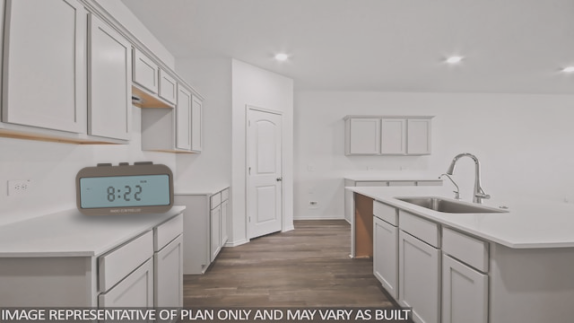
8:22
